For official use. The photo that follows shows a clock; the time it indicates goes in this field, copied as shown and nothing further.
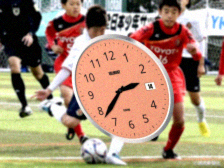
2:38
